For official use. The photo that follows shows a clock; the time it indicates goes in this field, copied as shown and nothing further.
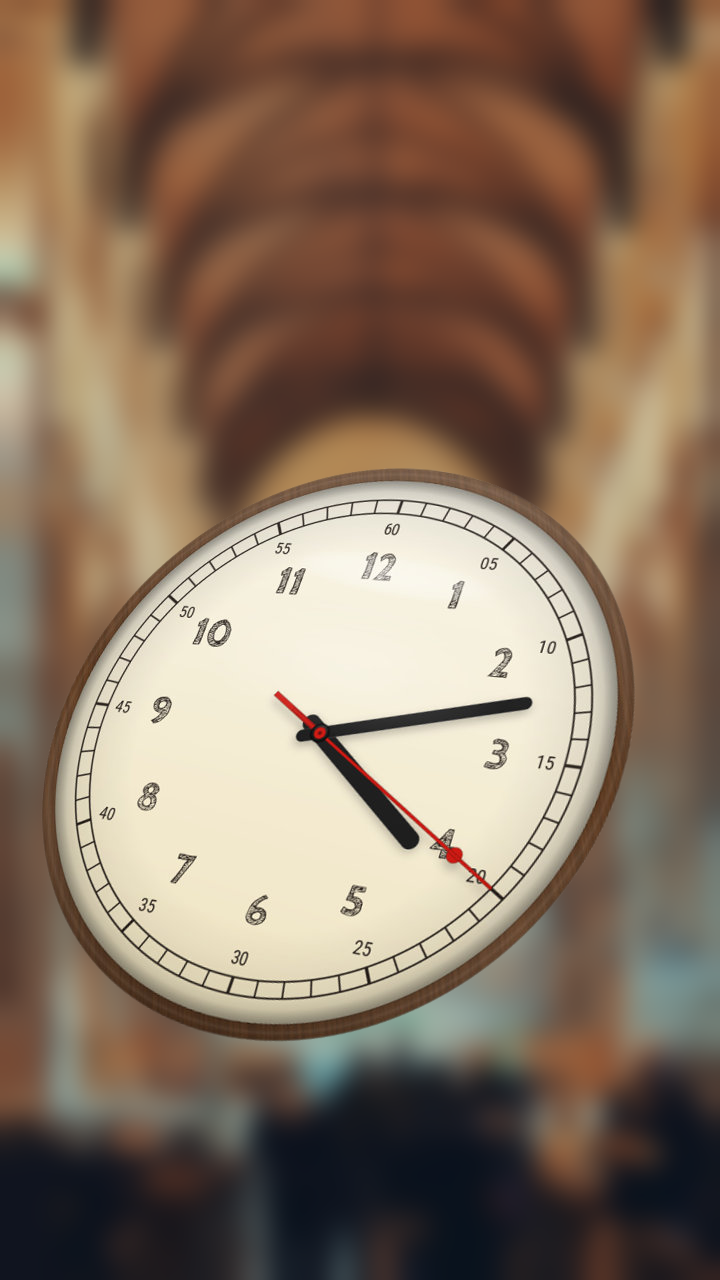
4:12:20
